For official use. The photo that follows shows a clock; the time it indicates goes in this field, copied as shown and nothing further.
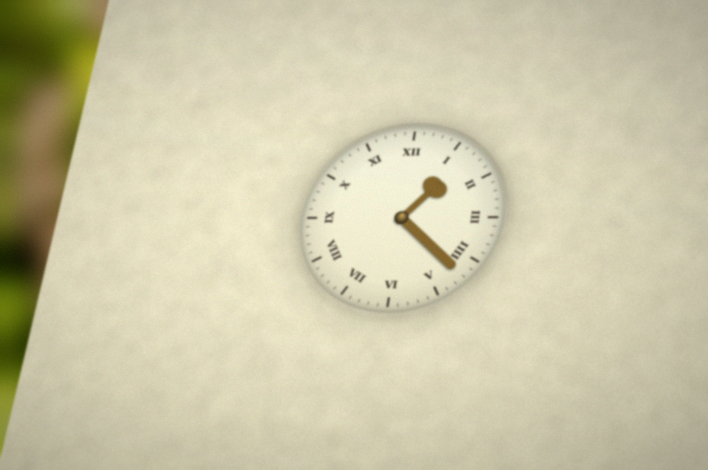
1:22
